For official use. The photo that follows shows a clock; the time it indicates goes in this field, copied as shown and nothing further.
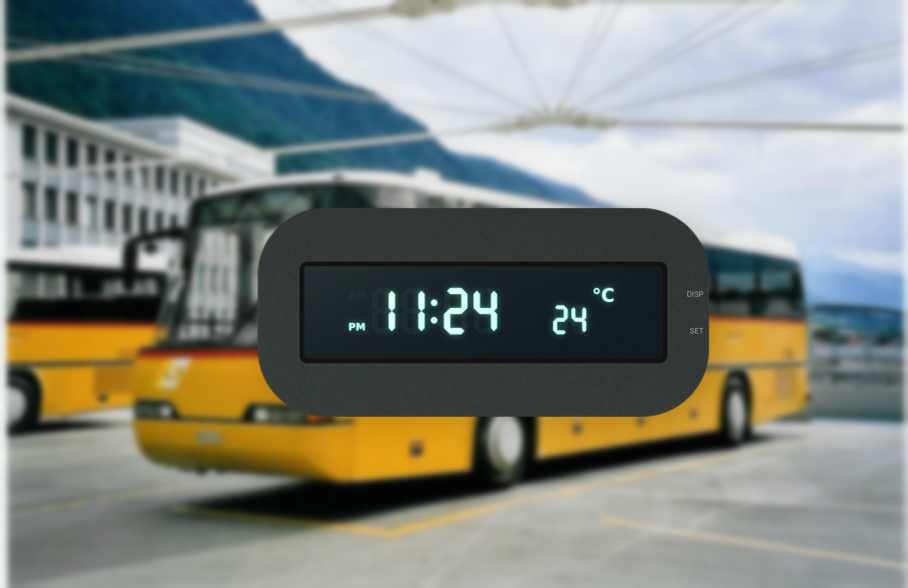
11:24
